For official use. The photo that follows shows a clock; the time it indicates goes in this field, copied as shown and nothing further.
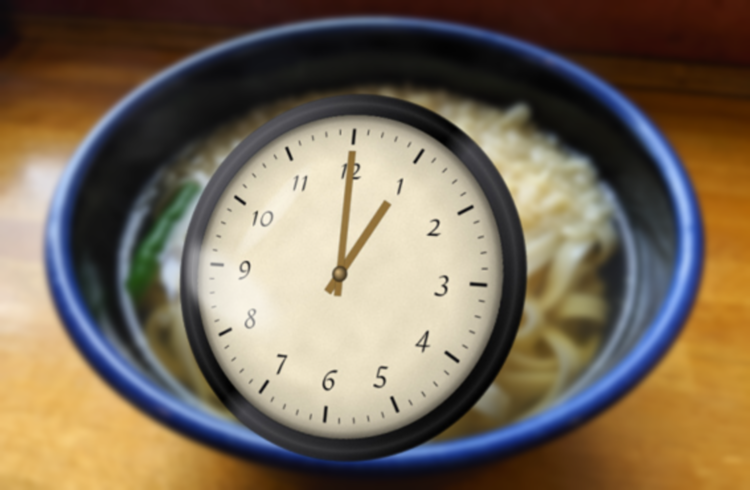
1:00
